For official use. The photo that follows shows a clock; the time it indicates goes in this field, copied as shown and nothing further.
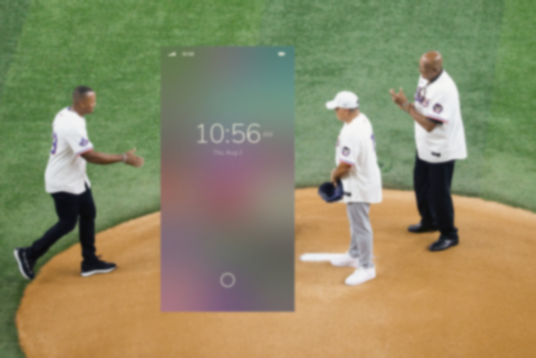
10:56
